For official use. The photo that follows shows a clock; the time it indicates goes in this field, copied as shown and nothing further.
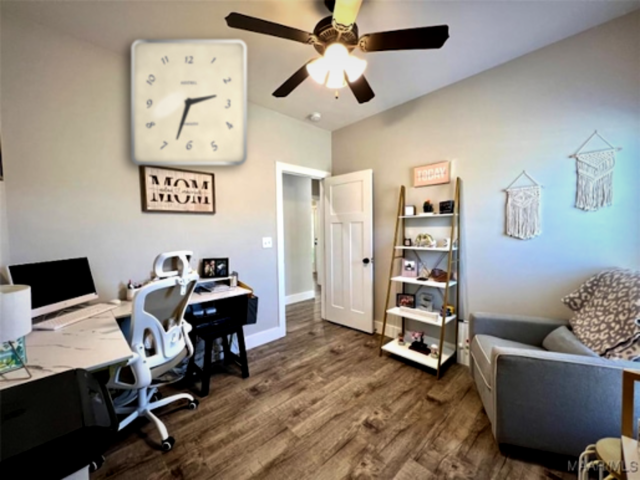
2:33
